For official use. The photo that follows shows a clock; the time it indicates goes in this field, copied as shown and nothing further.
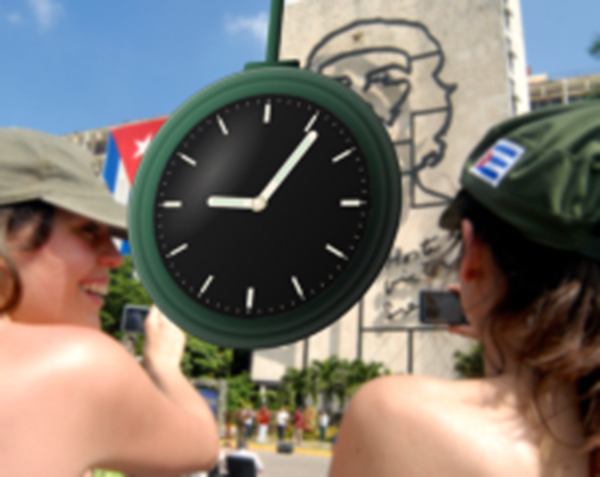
9:06
